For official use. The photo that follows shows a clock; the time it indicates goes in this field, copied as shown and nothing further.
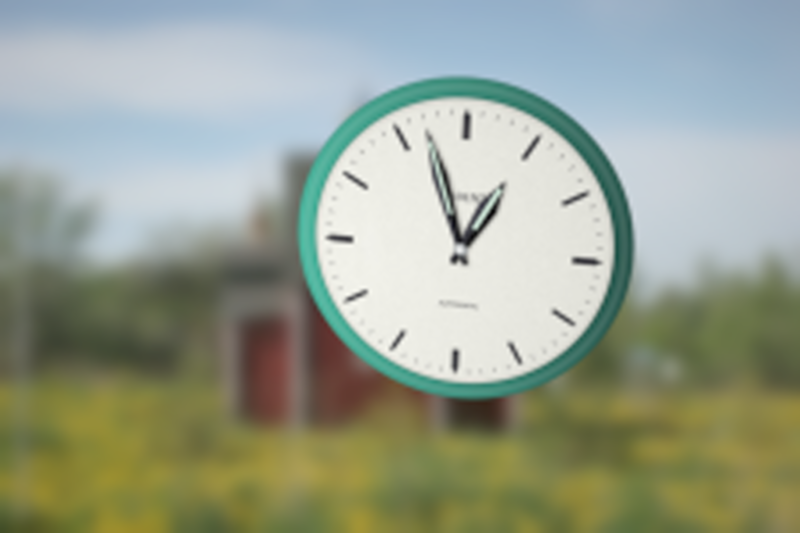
12:57
